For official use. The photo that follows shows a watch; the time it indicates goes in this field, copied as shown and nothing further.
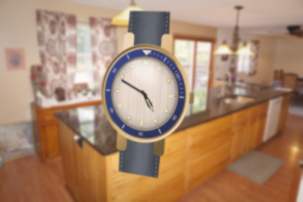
4:49
